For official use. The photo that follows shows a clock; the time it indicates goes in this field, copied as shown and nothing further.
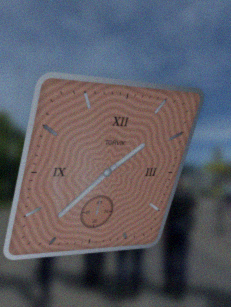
1:37
